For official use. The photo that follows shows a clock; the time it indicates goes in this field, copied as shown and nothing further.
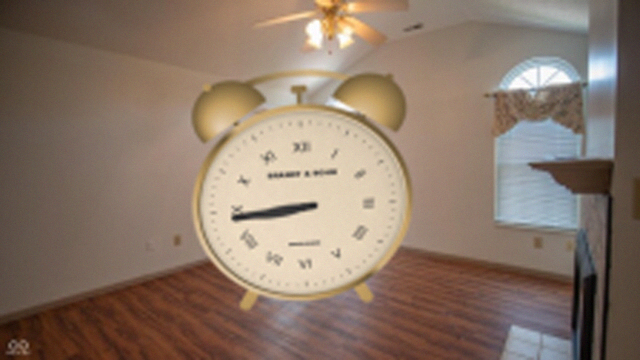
8:44
